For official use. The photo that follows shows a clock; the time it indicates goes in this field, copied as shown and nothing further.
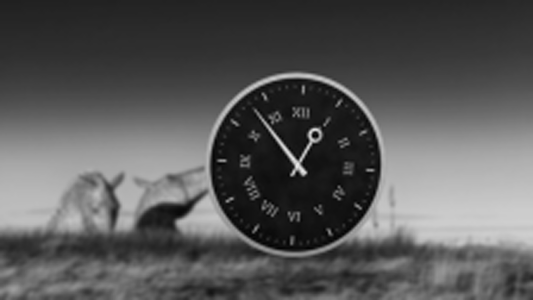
12:53
